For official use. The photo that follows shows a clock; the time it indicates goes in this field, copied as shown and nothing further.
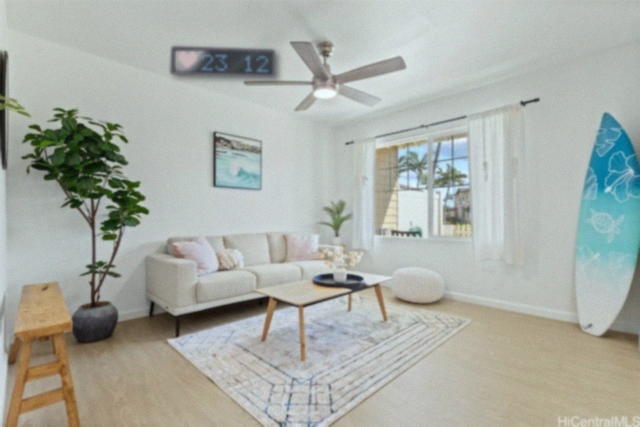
23:12
